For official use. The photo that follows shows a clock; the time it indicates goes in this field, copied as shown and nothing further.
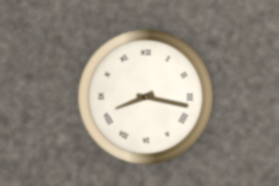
8:17
